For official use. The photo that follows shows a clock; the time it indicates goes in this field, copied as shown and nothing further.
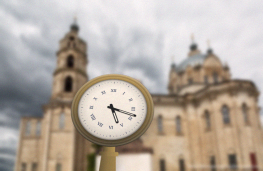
5:18
